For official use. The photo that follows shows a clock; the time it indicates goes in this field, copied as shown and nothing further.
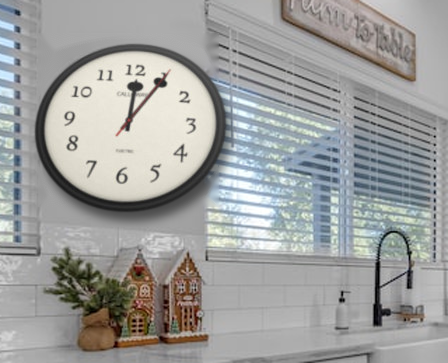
12:05:05
